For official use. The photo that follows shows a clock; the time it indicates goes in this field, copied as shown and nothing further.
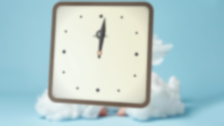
12:01
